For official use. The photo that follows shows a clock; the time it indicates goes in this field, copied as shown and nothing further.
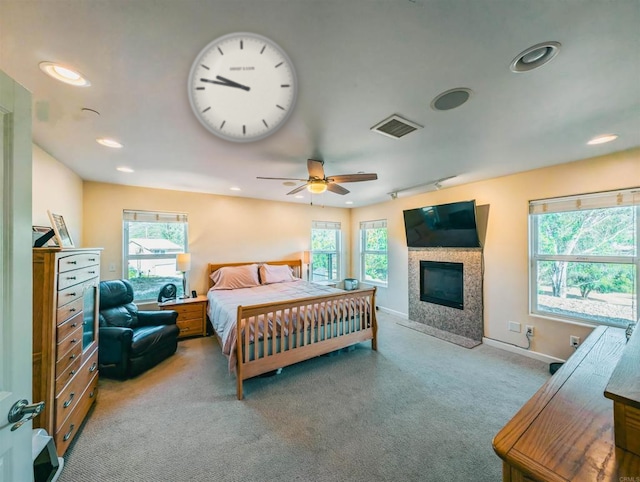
9:47
